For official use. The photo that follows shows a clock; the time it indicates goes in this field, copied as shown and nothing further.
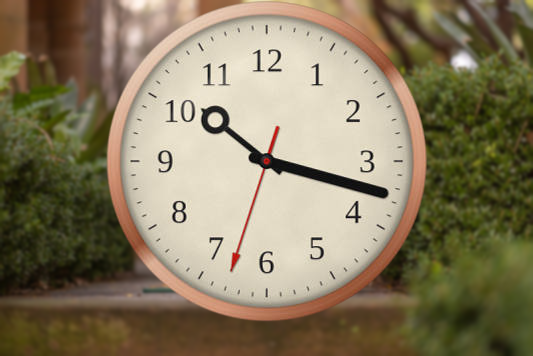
10:17:33
